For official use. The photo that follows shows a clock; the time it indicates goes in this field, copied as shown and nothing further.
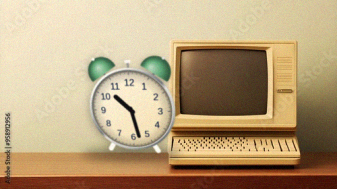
10:28
